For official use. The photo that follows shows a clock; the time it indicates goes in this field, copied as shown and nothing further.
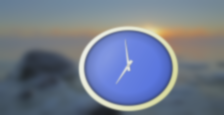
6:59
